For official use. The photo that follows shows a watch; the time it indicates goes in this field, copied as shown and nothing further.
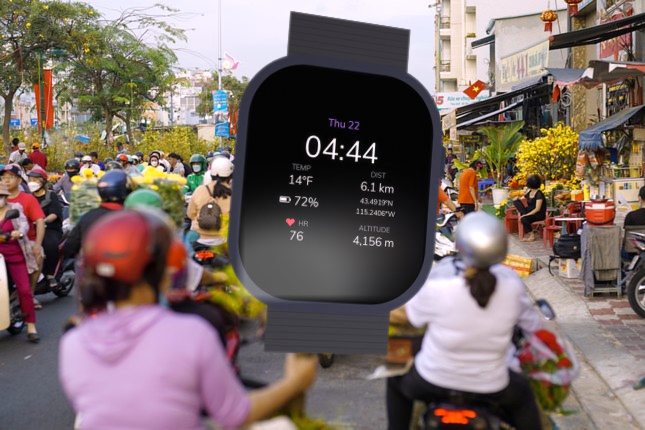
4:44
